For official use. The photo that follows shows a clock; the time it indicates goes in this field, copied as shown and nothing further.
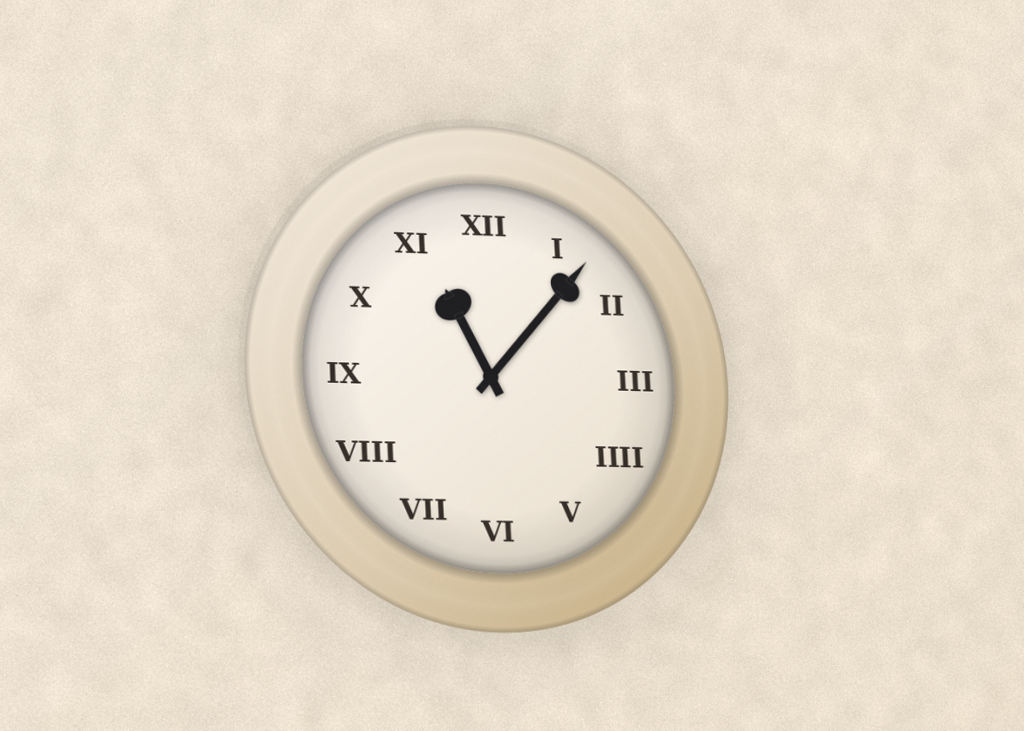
11:07
